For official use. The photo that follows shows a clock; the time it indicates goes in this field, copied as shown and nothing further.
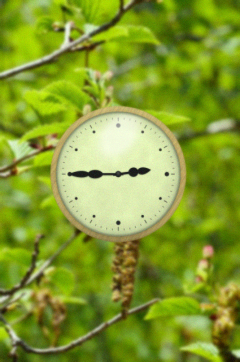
2:45
